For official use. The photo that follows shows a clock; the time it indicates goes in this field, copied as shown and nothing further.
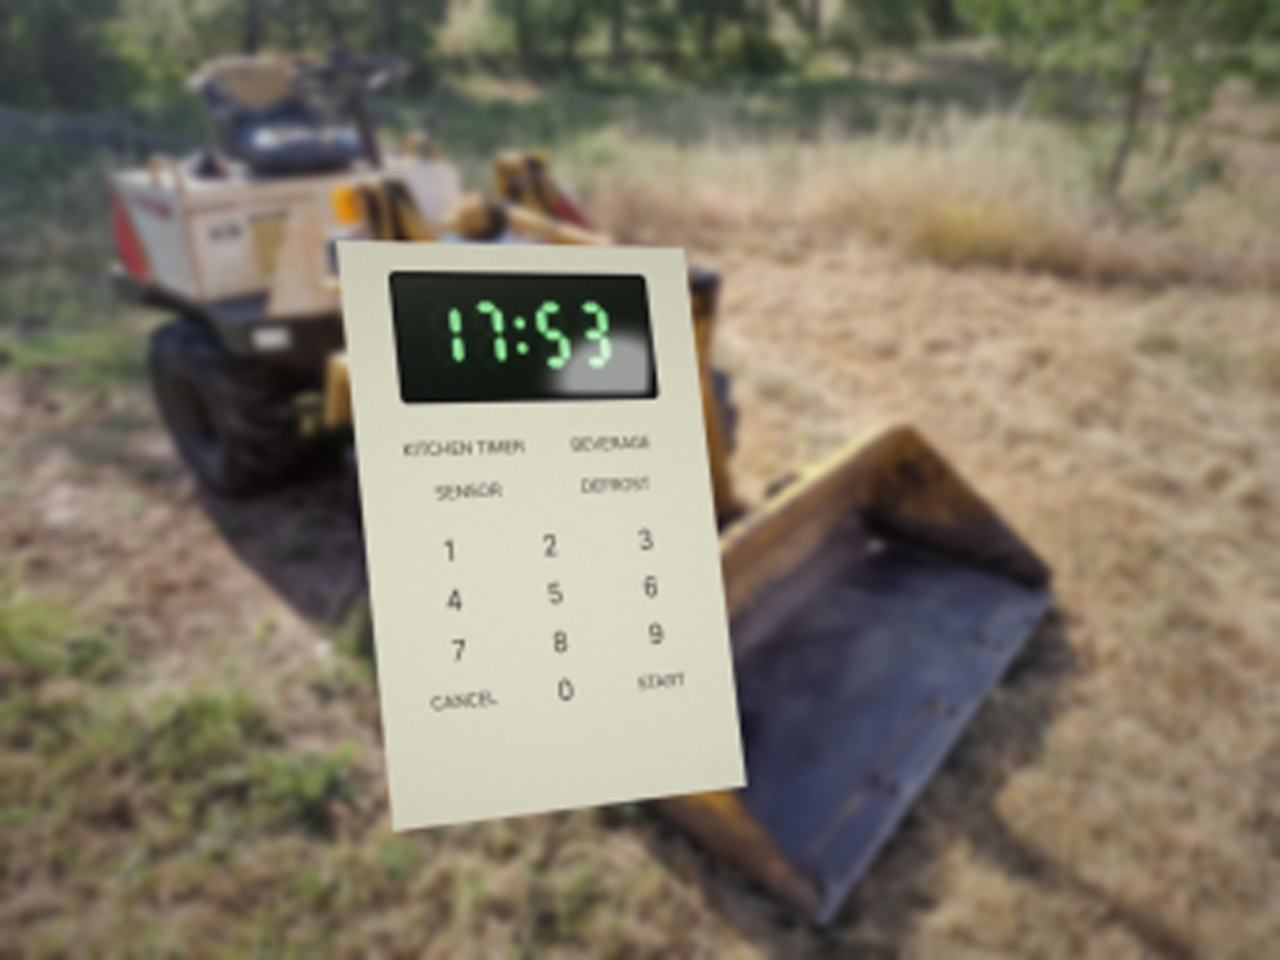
17:53
